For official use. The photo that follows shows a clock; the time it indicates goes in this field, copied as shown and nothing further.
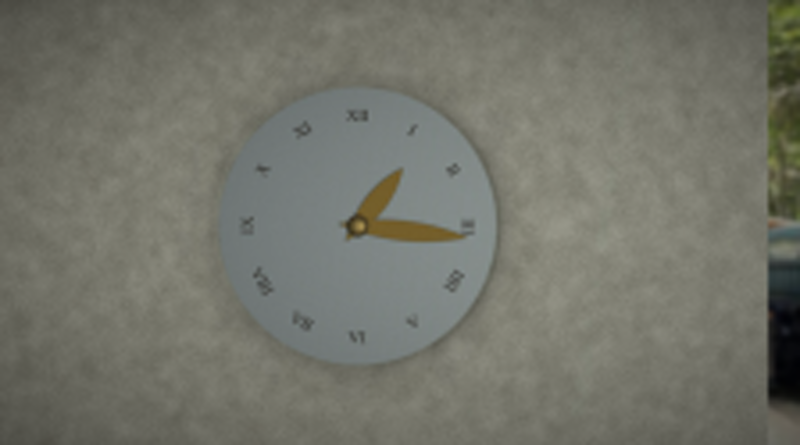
1:16
